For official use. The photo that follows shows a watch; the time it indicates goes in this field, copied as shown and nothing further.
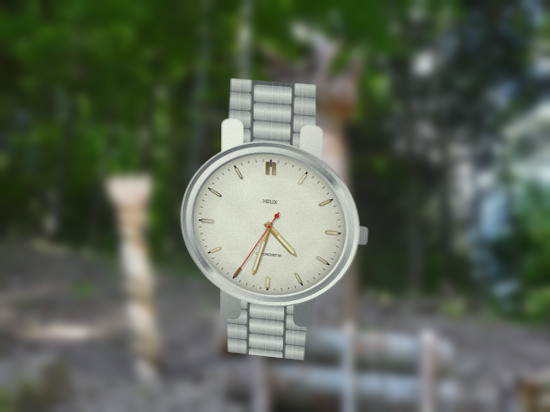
4:32:35
